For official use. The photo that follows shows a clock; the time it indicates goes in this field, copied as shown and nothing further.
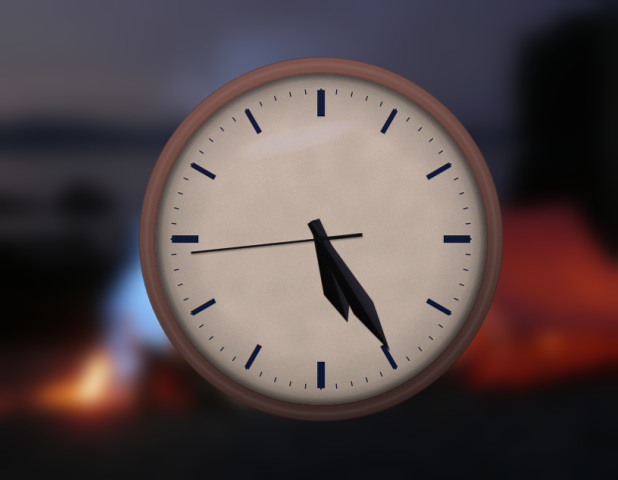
5:24:44
